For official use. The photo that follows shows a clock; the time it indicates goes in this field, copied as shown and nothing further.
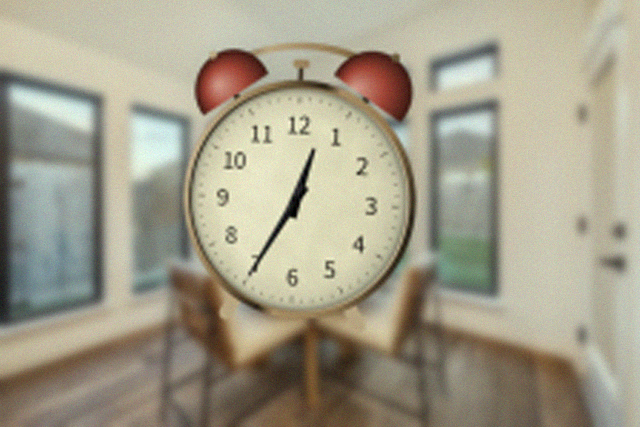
12:35
